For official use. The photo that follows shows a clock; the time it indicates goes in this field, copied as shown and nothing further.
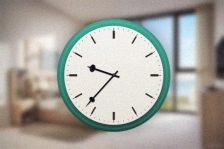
9:37
